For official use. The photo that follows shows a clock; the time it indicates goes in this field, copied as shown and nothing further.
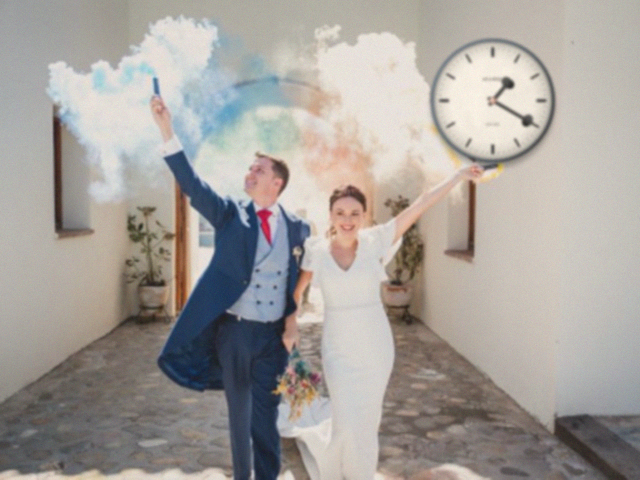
1:20
